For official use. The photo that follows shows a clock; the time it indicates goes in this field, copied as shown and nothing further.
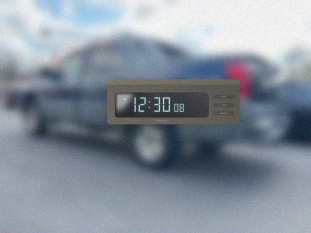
12:30:08
